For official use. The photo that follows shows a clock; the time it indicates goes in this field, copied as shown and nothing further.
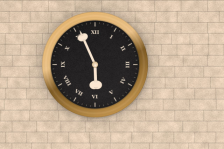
5:56
